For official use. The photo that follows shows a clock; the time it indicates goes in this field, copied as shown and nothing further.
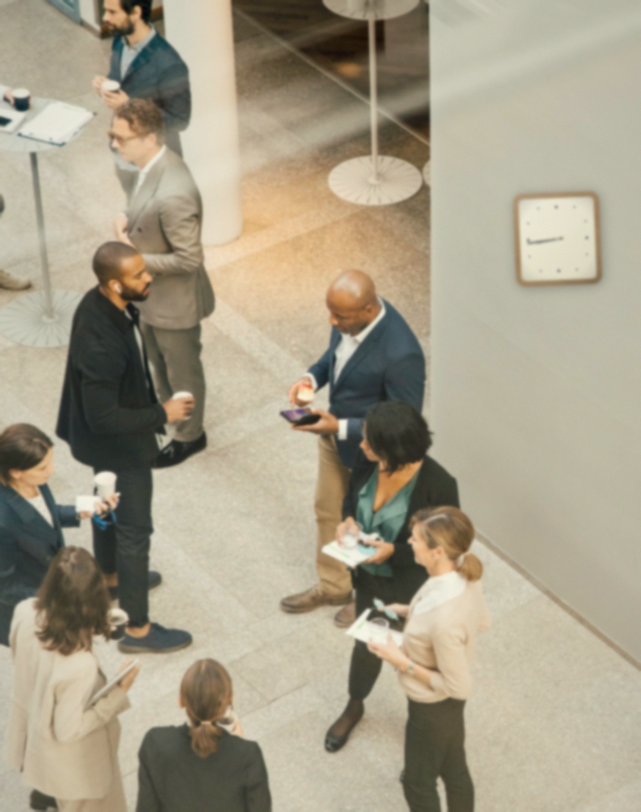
8:44
